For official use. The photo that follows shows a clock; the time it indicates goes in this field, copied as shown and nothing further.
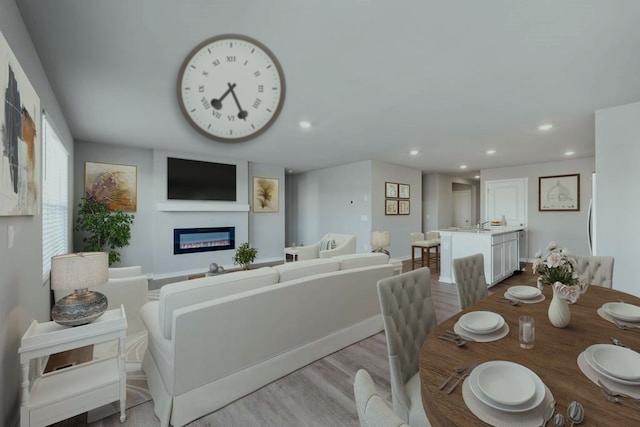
7:26
